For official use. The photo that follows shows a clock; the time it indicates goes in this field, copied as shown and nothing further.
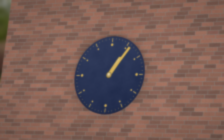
1:06
